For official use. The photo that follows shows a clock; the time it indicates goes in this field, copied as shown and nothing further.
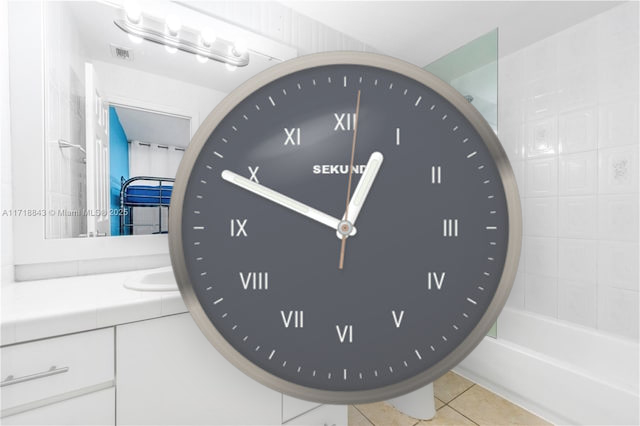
12:49:01
